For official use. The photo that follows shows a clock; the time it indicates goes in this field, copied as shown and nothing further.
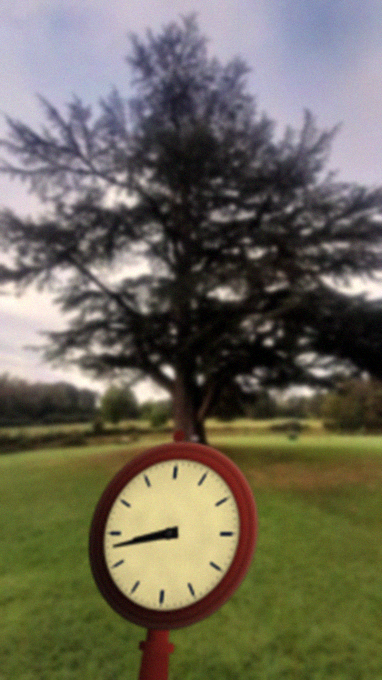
8:43
